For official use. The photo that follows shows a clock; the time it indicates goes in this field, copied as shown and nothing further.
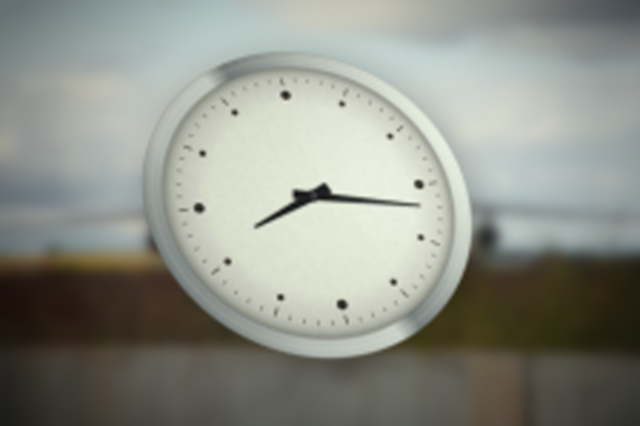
8:17
